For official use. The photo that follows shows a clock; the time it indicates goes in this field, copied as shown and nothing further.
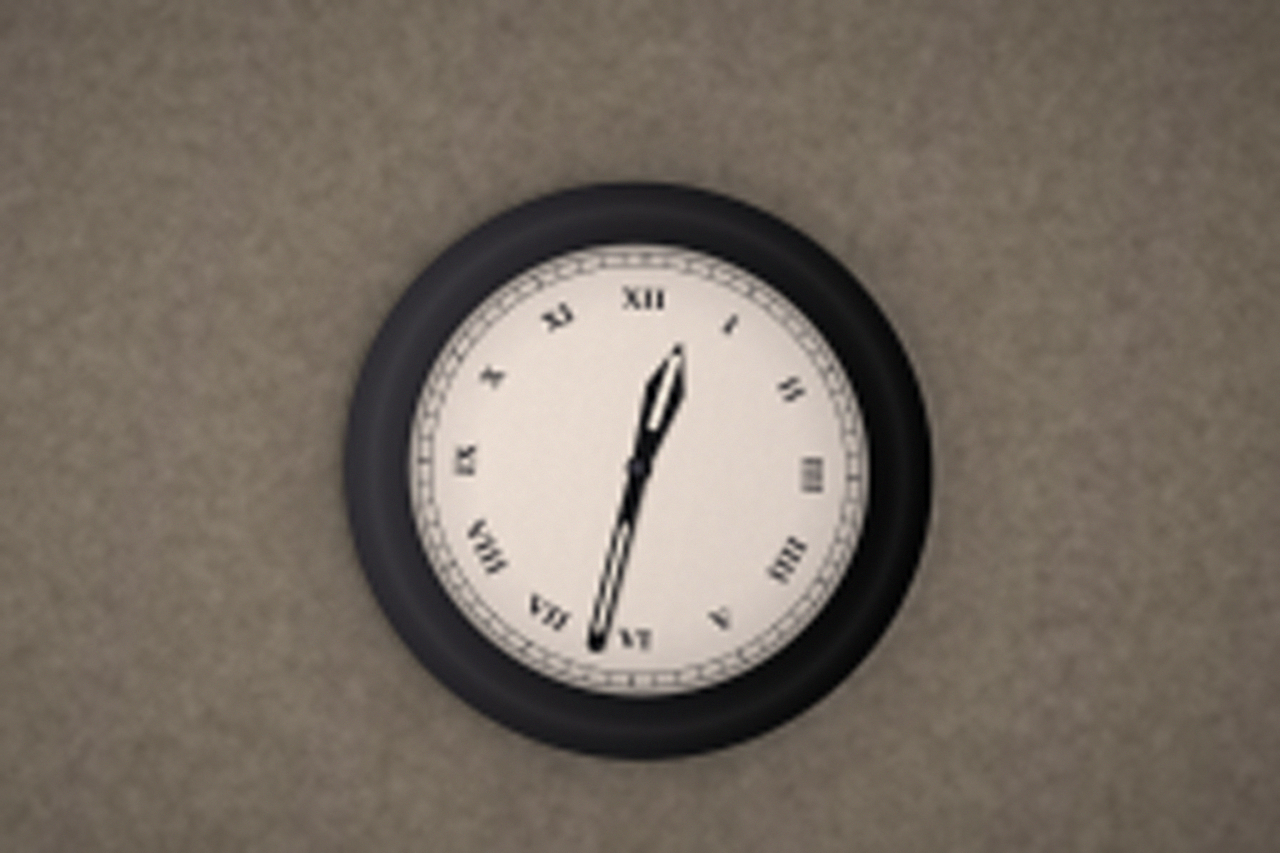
12:32
